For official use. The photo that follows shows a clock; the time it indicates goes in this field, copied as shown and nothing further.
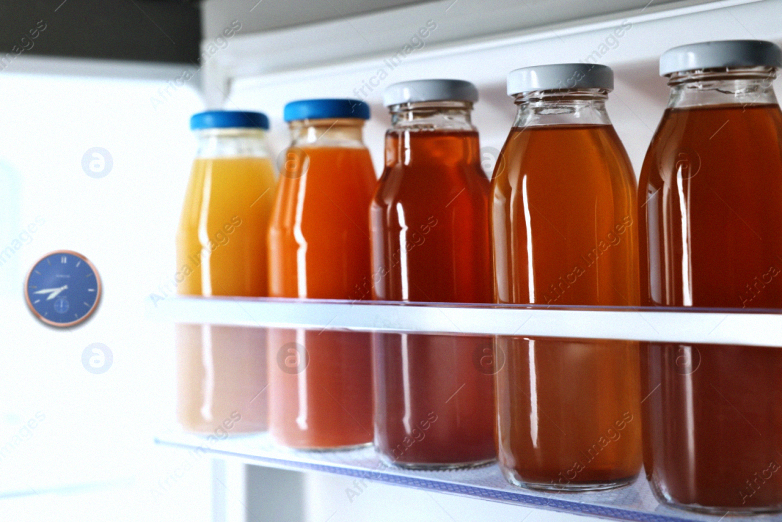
7:43
